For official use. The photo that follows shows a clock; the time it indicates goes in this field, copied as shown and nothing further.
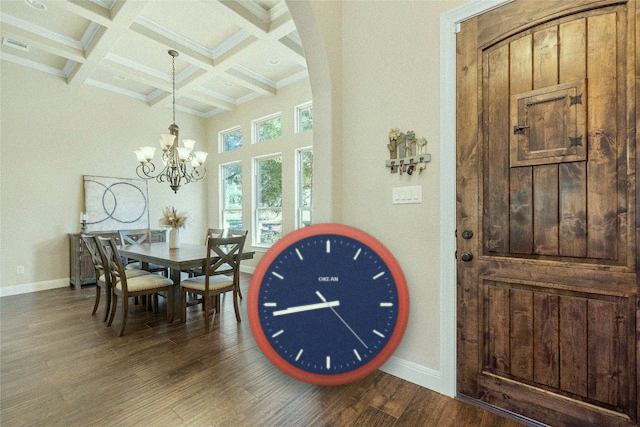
8:43:23
